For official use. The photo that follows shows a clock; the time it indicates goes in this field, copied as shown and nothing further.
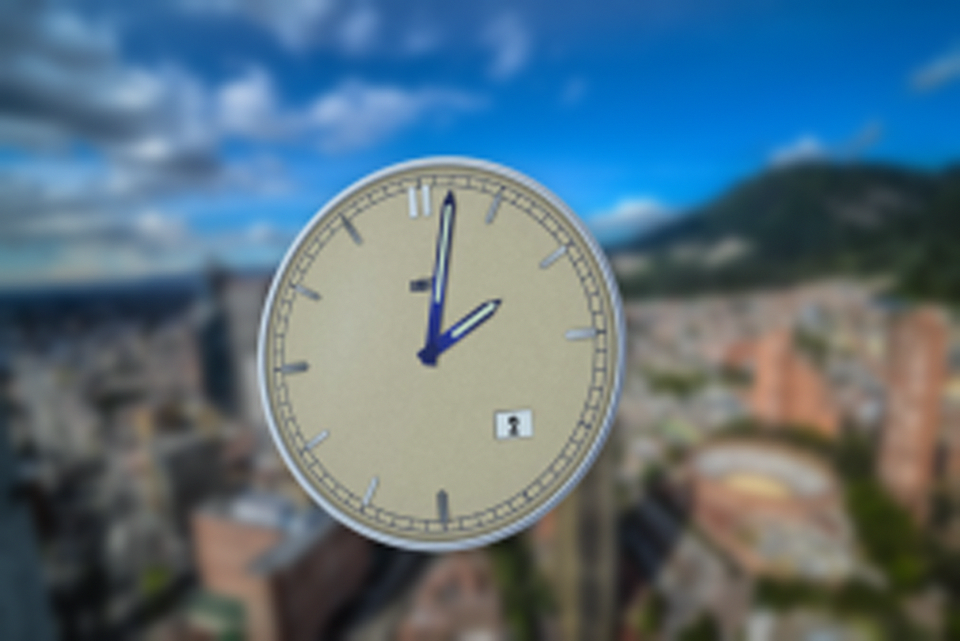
2:02
